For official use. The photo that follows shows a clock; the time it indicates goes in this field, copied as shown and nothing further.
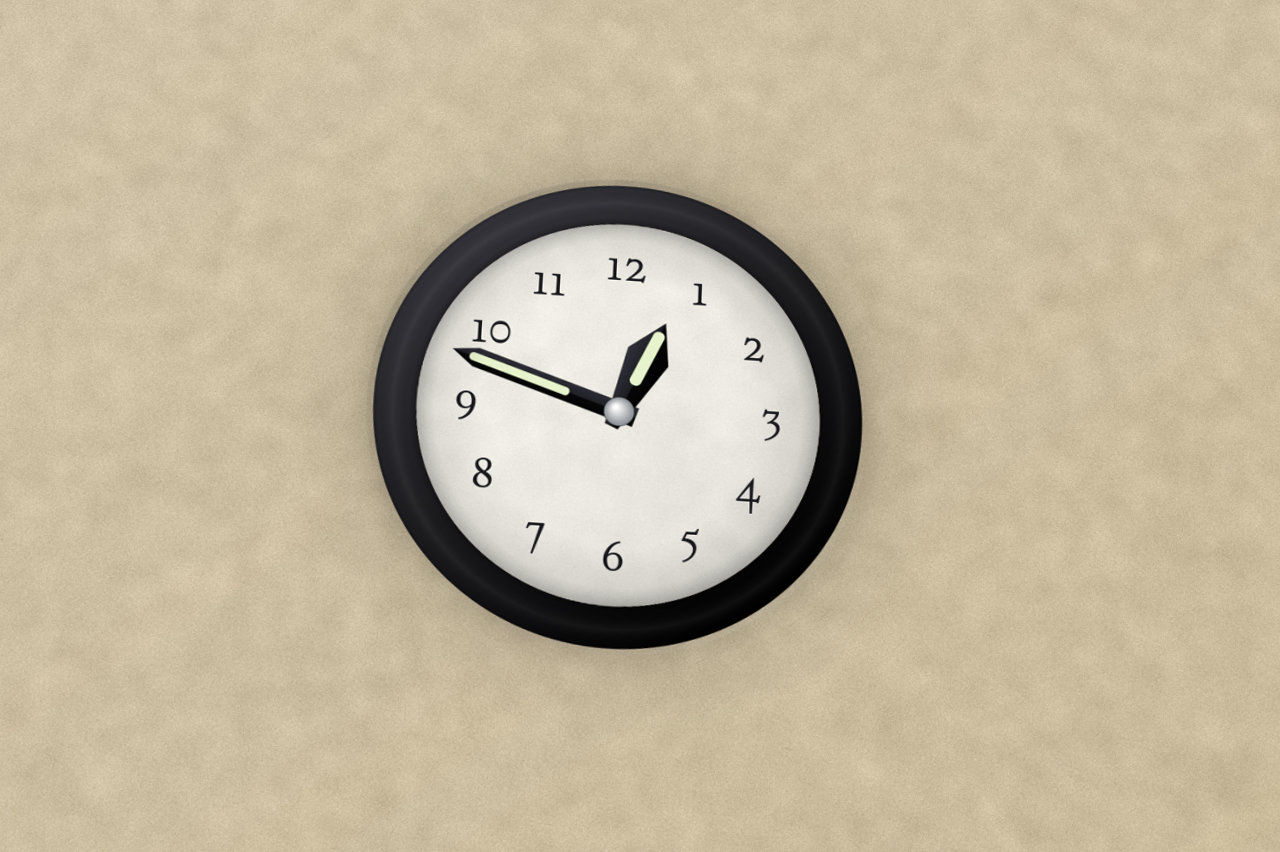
12:48
